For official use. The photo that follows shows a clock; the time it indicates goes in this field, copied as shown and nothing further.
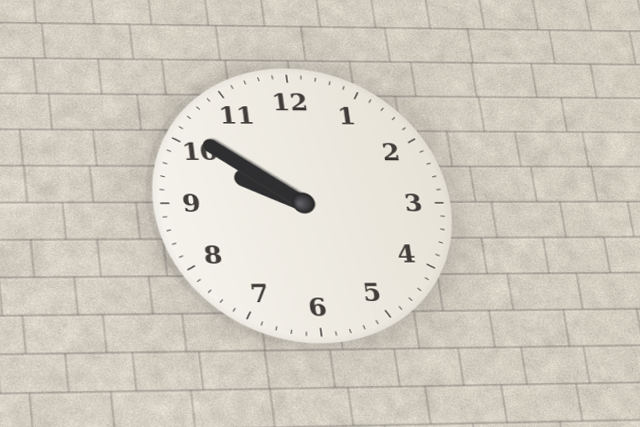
9:51
